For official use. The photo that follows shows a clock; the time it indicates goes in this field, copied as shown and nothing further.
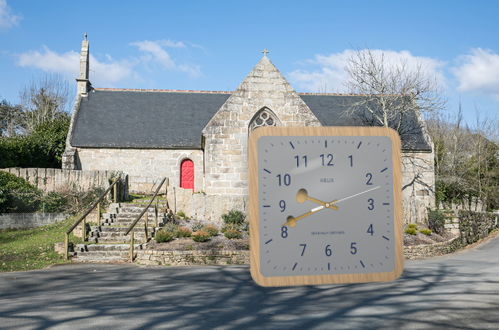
9:41:12
